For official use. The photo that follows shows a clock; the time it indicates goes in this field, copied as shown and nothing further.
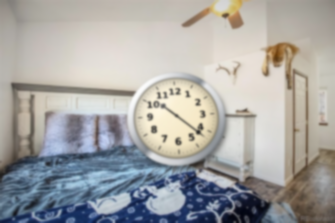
10:22
